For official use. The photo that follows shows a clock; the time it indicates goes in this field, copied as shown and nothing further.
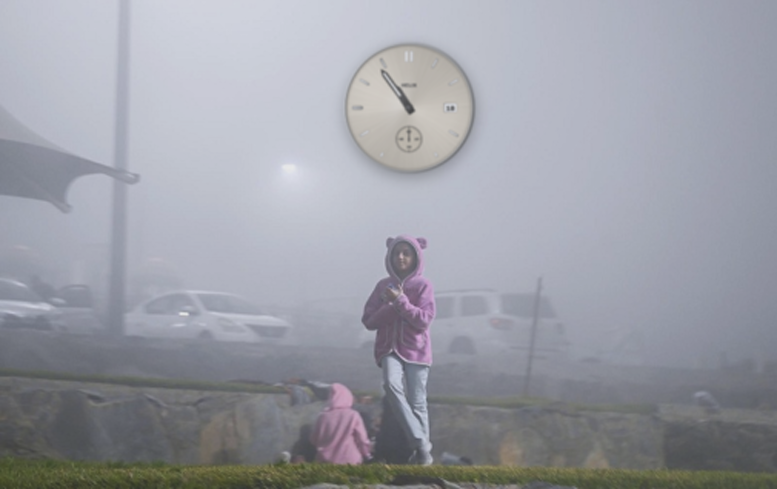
10:54
